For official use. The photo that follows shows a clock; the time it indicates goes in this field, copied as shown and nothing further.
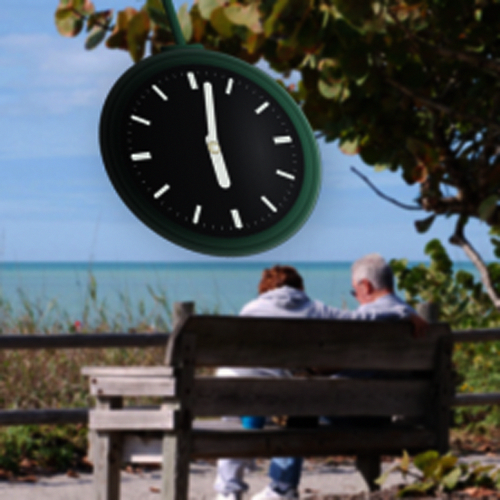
6:02
